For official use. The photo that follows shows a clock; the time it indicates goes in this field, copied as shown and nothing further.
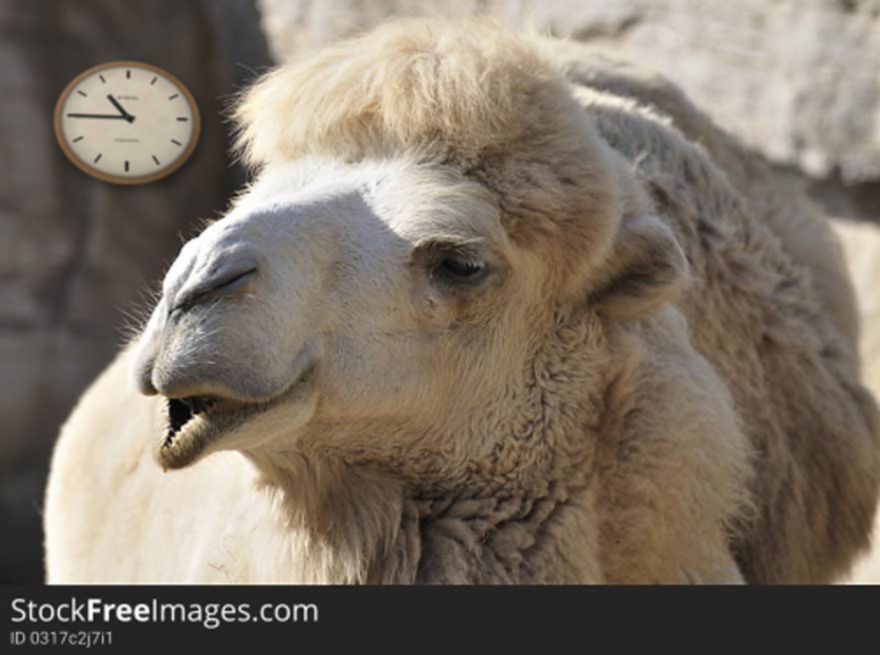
10:45
